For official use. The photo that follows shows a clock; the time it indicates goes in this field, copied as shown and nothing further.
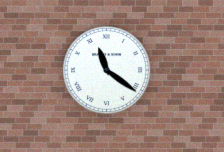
11:21
